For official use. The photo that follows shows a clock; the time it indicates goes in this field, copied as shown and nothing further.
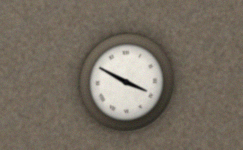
3:50
